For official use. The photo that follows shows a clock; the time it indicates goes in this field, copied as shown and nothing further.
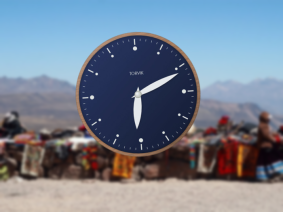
6:11
